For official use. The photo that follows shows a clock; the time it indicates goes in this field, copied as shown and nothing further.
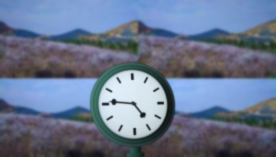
4:46
